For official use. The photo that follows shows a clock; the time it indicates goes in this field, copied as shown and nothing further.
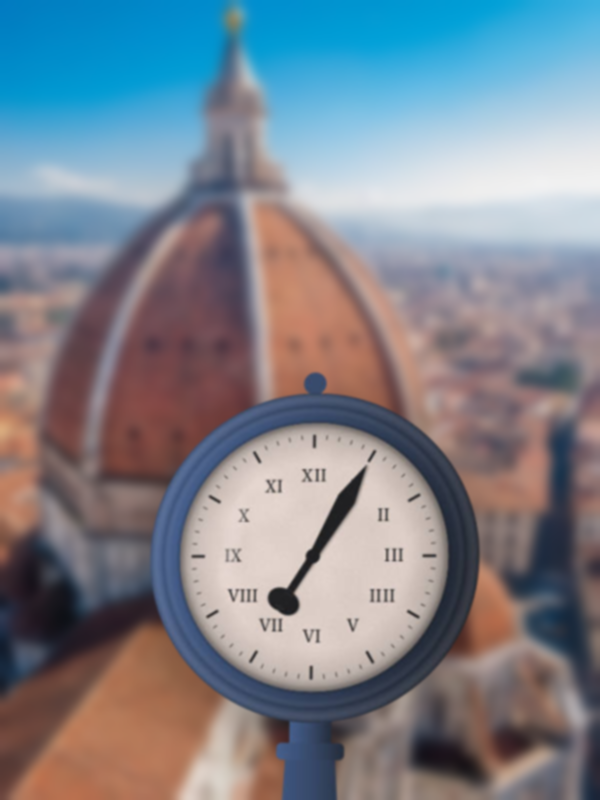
7:05
